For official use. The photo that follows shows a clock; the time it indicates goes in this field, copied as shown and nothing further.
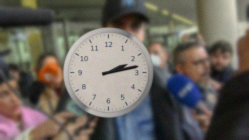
2:13
